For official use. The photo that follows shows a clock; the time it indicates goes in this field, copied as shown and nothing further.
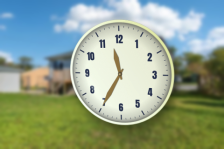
11:35
